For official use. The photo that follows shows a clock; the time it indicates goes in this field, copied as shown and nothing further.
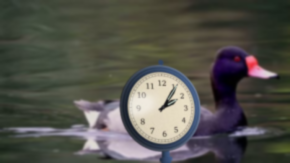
2:06
